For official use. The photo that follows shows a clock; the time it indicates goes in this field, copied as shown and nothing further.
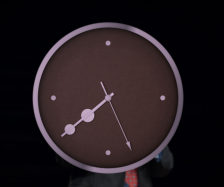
7:38:26
